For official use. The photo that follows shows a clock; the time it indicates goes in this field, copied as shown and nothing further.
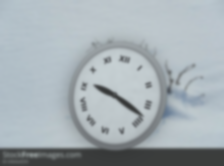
9:18
